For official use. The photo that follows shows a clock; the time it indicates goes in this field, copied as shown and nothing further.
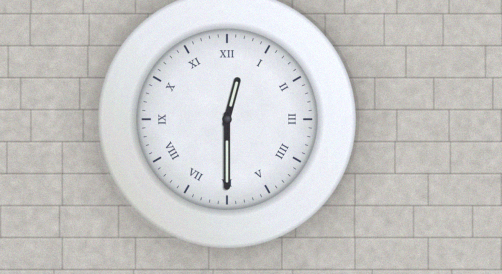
12:30
